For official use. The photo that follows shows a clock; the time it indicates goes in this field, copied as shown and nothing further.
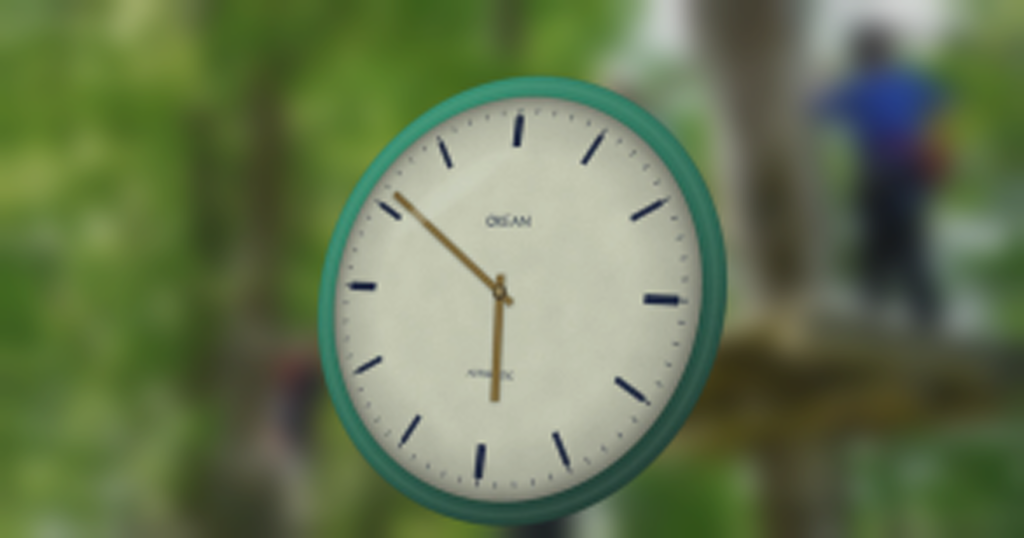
5:51
